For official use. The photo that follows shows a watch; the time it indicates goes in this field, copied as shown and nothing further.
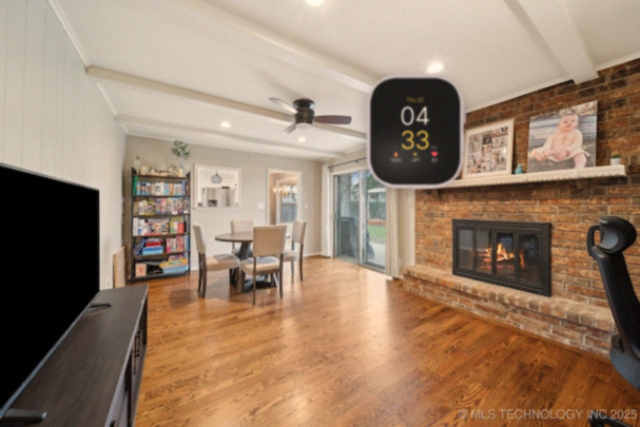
4:33
